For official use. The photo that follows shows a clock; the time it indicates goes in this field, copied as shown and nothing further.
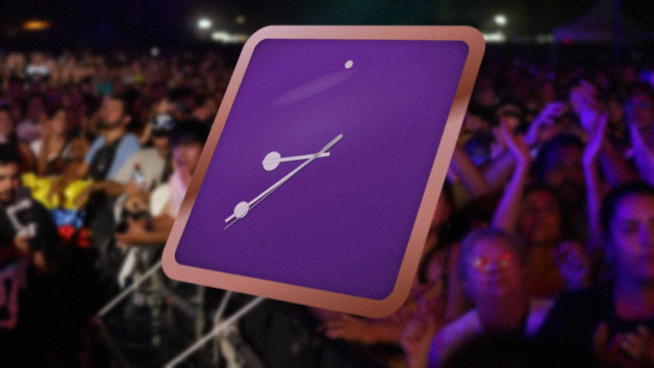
8:37:37
